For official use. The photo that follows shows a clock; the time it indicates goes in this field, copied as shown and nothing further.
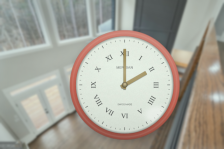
2:00
